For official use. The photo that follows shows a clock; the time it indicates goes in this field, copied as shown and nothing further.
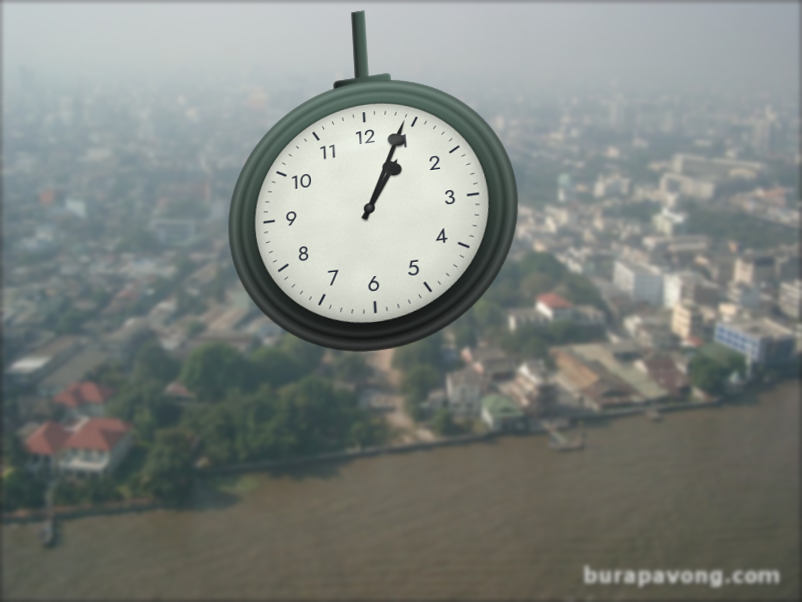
1:04
